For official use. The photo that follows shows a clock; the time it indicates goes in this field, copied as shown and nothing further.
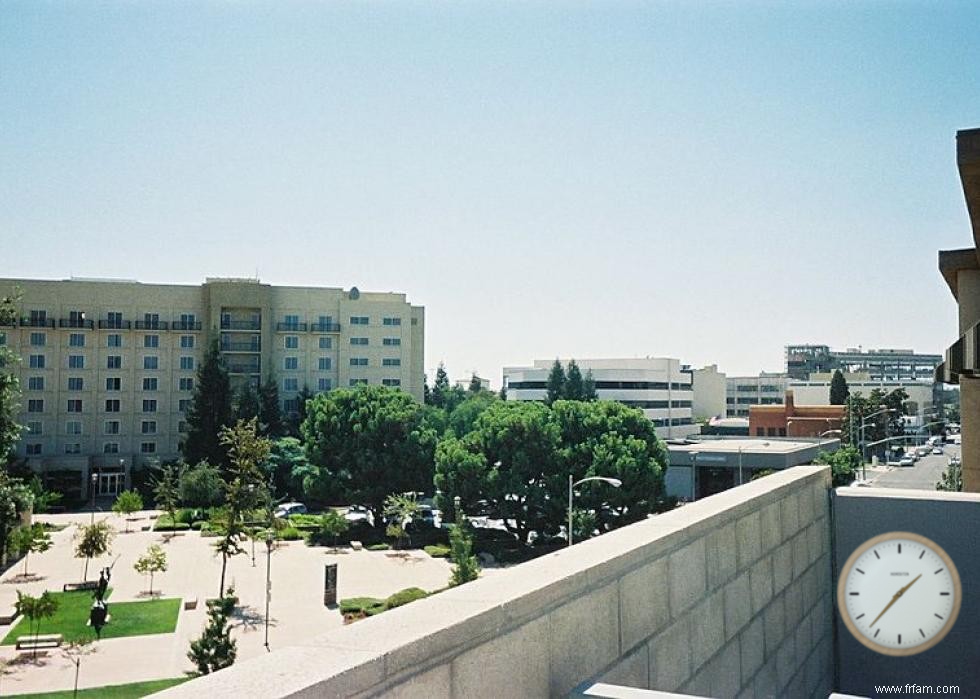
1:37
